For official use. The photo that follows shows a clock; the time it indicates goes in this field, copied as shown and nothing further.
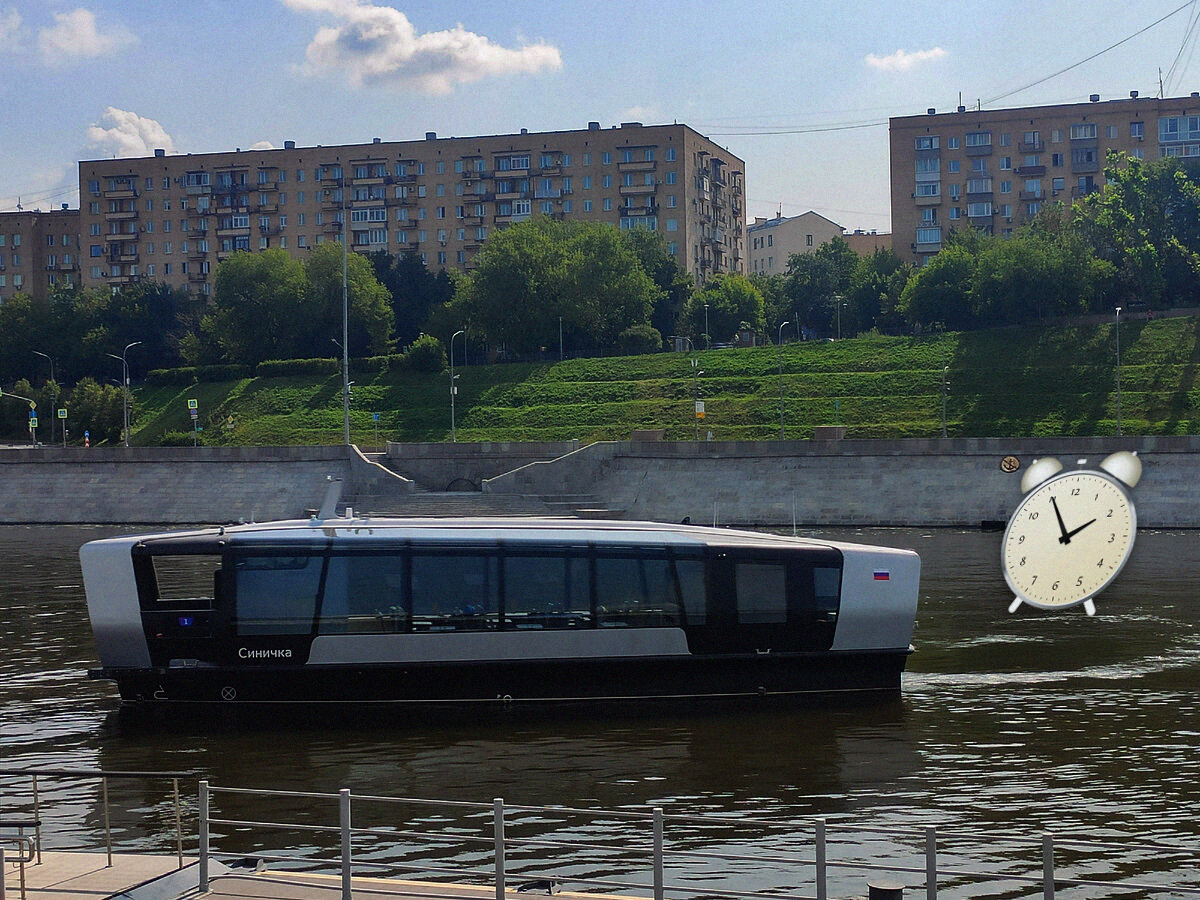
1:55
